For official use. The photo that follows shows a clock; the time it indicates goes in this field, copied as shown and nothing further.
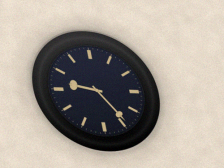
9:24
